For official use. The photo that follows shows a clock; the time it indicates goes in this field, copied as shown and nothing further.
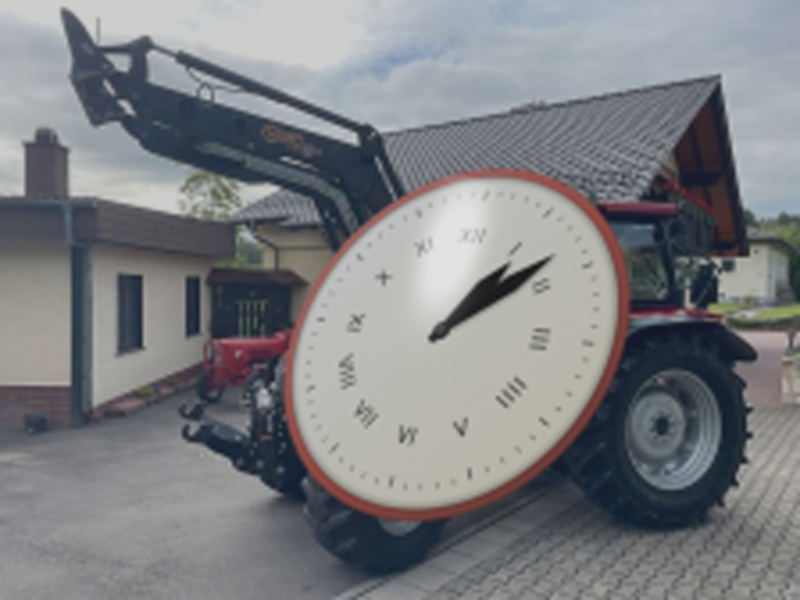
1:08
